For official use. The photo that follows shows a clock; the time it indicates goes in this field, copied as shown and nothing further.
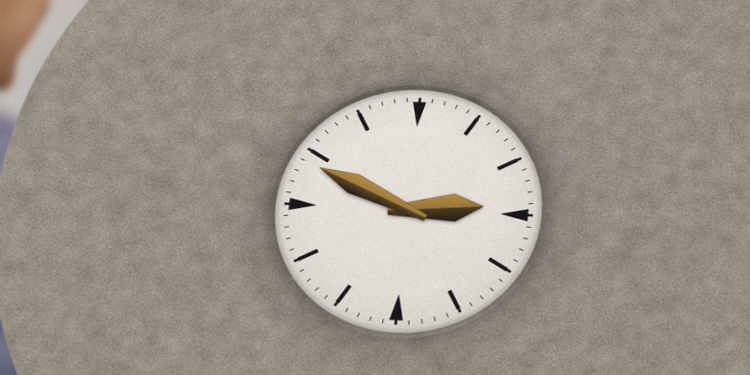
2:49
